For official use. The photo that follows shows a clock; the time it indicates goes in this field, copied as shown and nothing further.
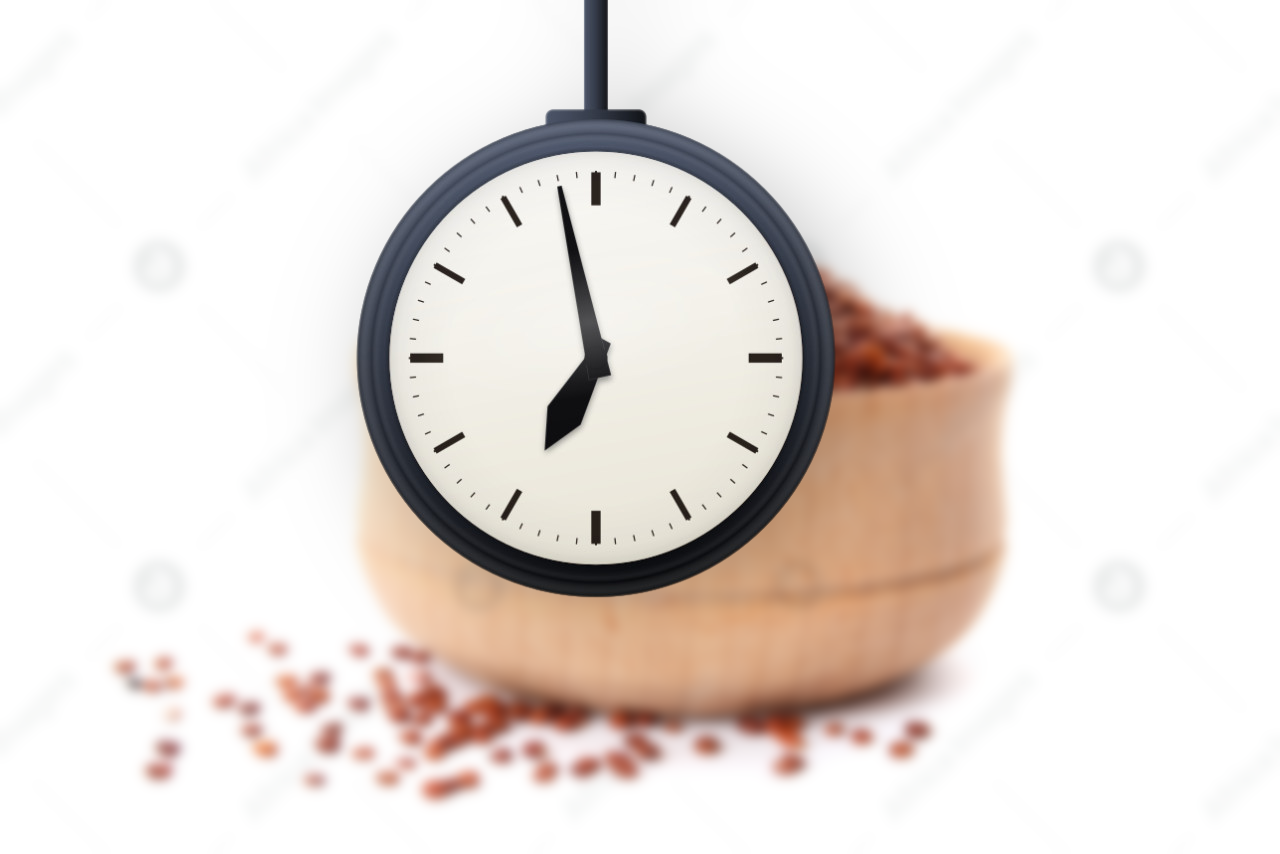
6:58
